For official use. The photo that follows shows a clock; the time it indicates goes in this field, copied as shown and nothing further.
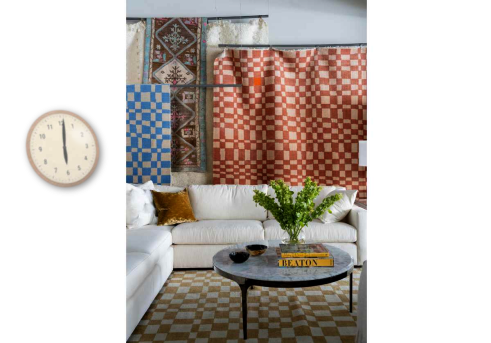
6:01
